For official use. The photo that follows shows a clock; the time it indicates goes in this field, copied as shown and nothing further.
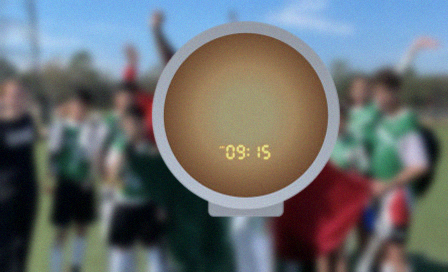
9:15
